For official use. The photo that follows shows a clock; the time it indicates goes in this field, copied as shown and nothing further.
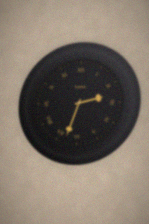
2:33
